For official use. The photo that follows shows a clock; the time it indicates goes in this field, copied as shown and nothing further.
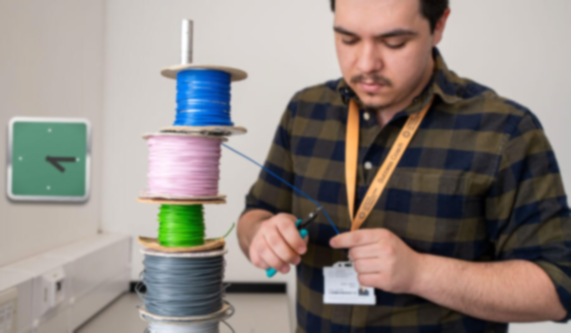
4:15
